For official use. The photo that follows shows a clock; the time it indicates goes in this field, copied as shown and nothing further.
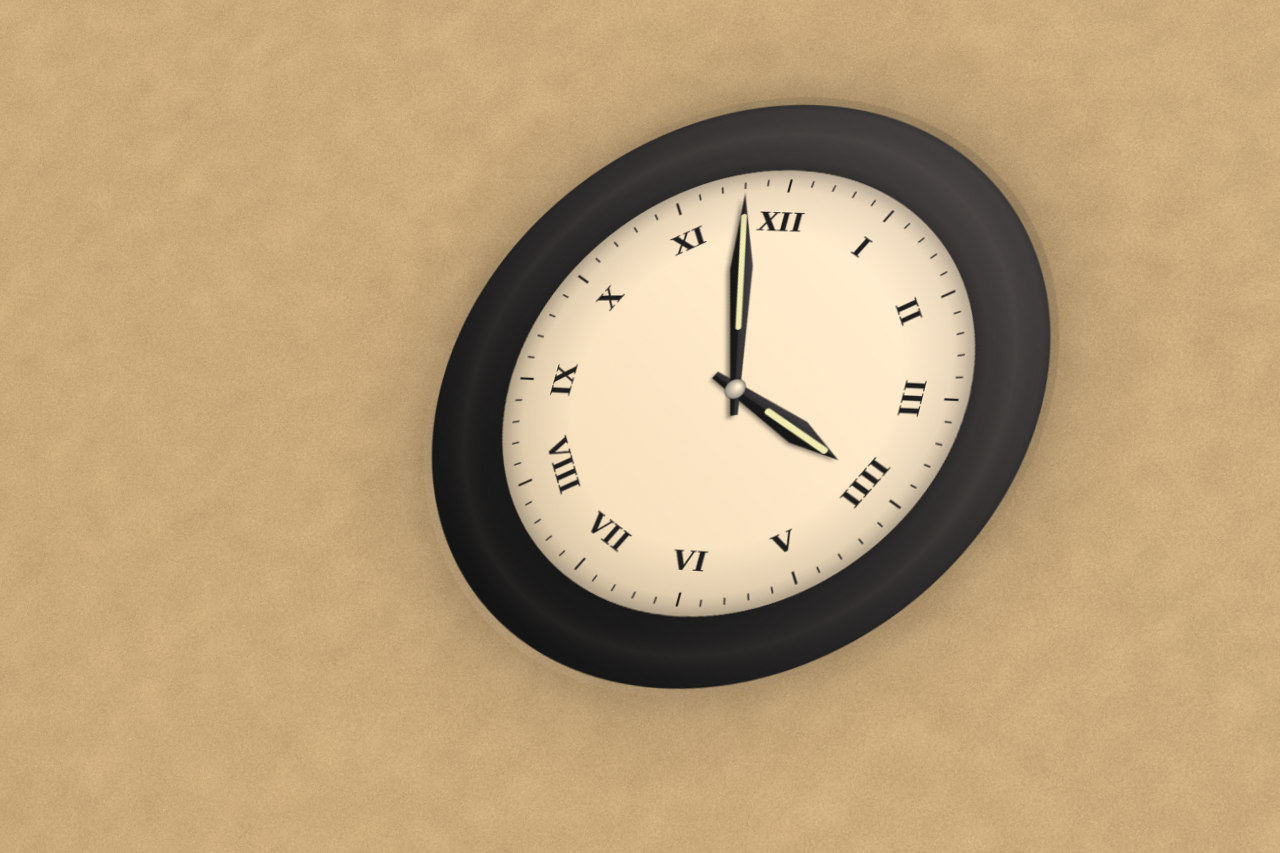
3:58
